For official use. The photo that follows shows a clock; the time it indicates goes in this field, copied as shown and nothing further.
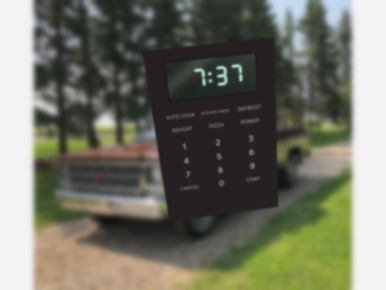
7:37
